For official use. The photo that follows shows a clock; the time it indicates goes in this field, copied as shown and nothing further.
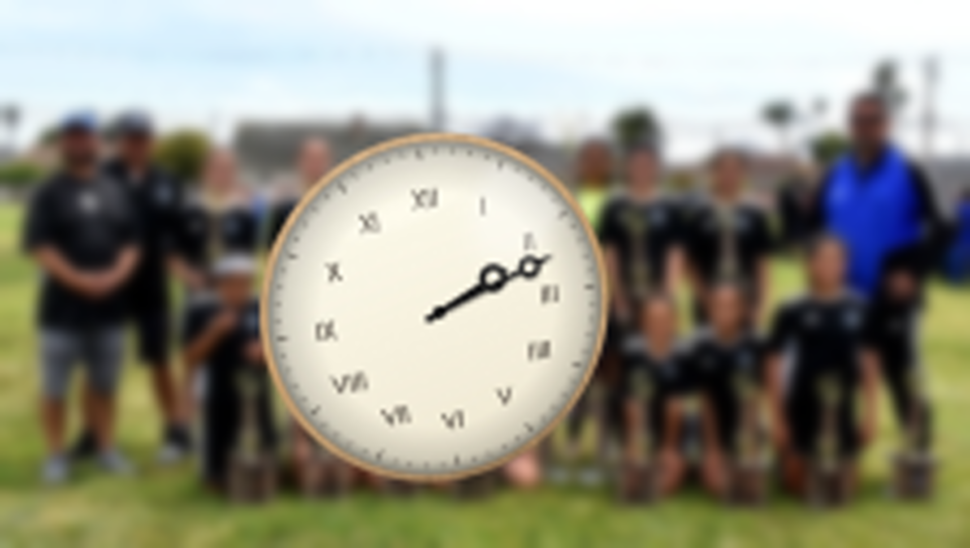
2:12
